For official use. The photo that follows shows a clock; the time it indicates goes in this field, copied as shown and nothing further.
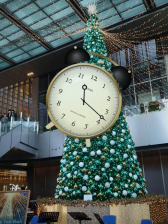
11:18
